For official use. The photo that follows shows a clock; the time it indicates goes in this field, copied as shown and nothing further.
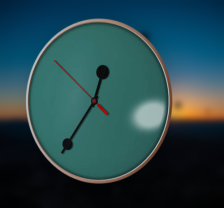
12:35:52
